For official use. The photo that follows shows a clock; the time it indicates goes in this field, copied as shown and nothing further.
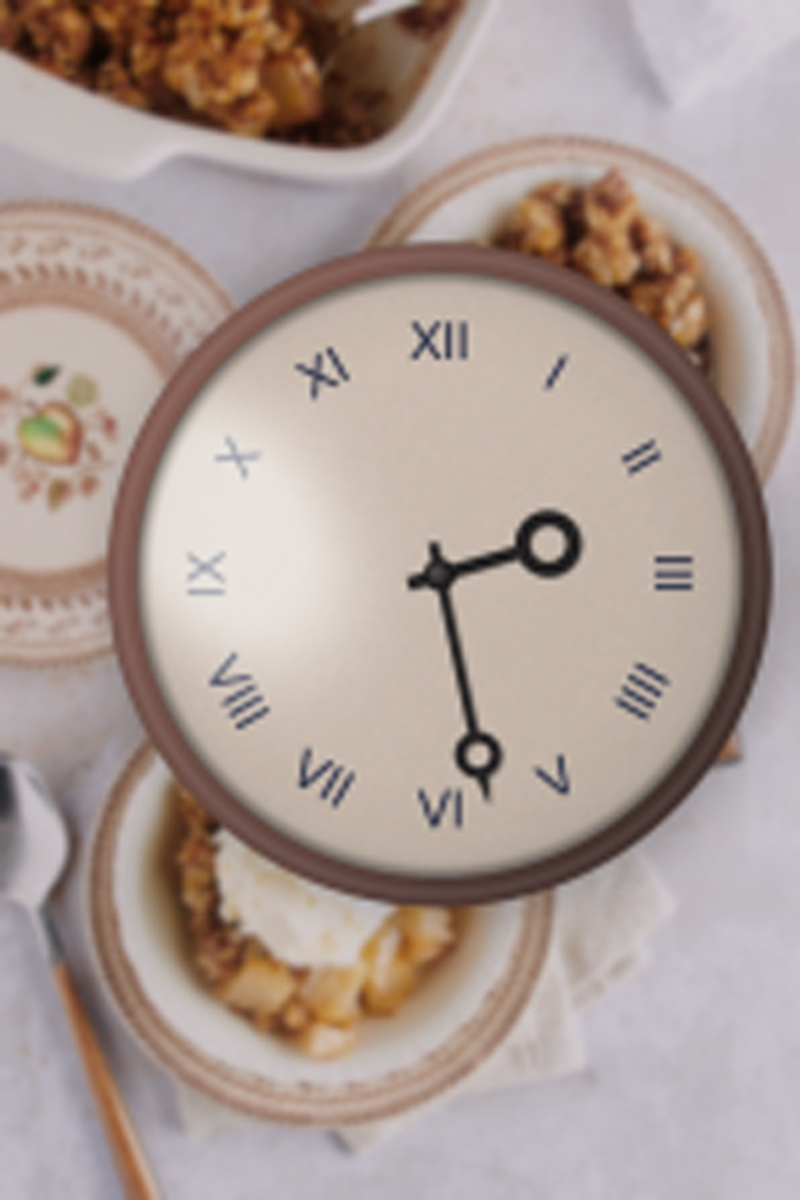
2:28
